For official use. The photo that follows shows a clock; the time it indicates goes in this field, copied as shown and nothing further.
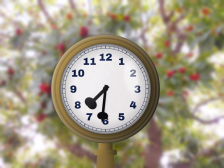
7:31
